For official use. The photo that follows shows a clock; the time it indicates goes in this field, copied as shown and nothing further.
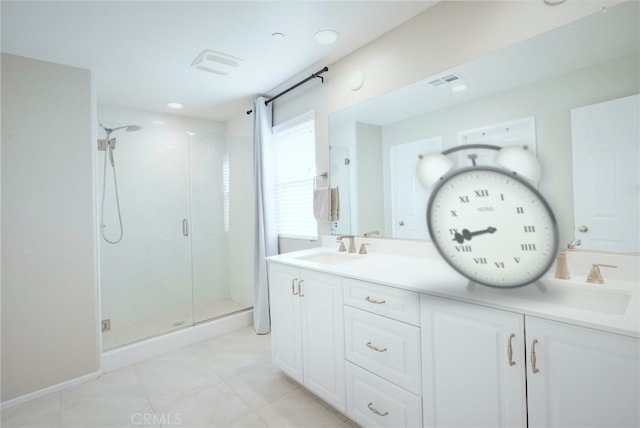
8:43
